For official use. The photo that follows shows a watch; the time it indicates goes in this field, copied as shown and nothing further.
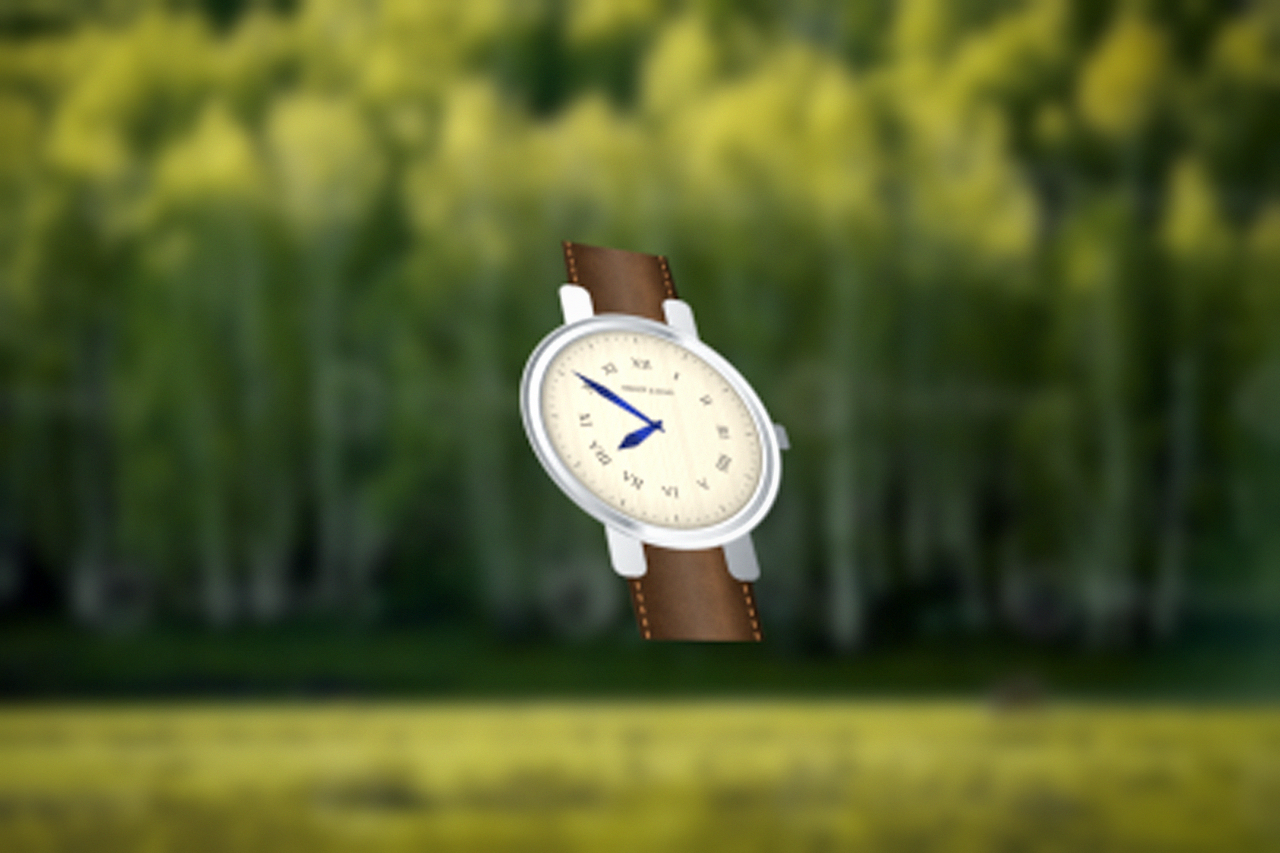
7:51
